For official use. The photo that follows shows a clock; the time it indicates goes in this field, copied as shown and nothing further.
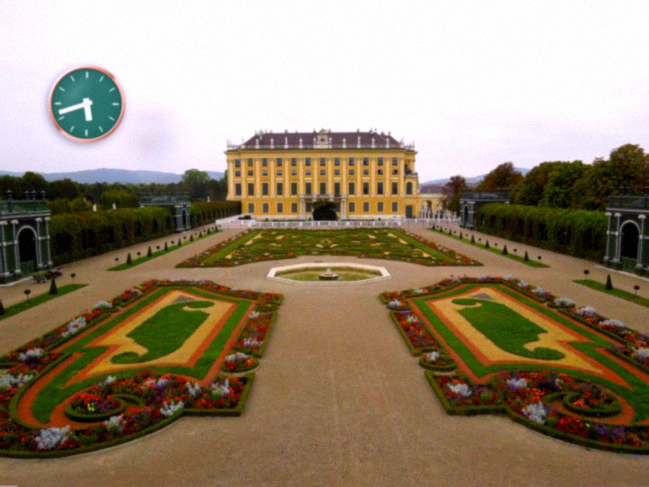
5:42
